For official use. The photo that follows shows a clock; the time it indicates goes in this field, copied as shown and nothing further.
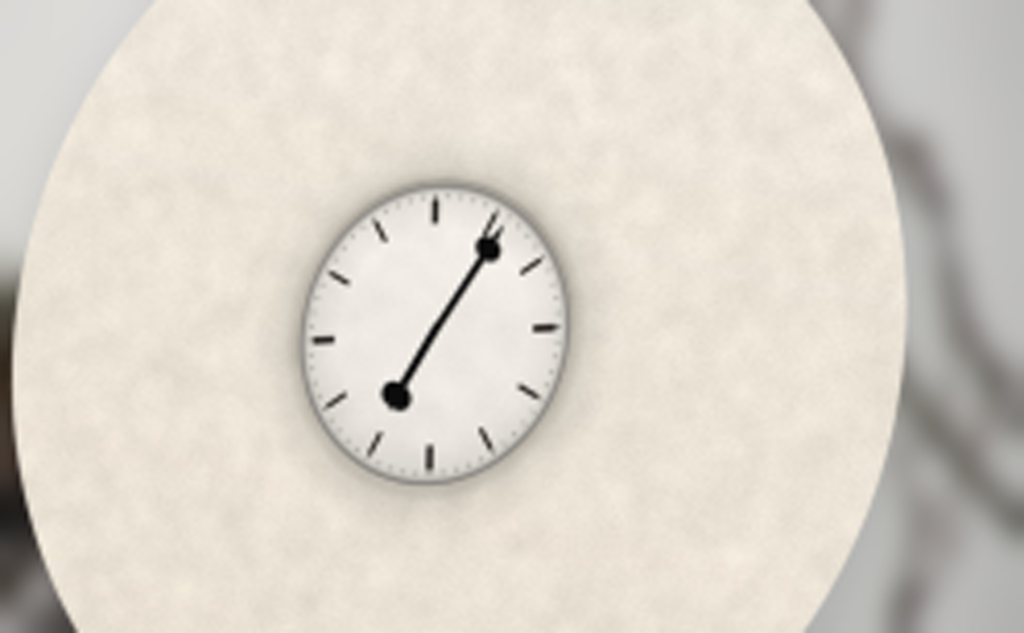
7:06
